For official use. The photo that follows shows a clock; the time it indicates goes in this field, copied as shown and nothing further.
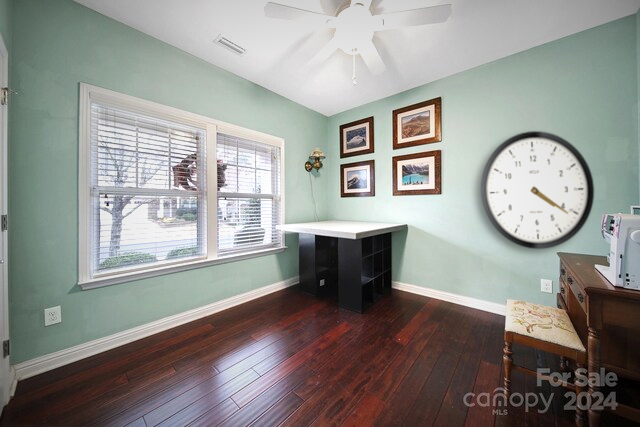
4:21
